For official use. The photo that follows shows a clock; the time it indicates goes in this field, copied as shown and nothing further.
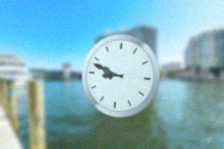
8:48
